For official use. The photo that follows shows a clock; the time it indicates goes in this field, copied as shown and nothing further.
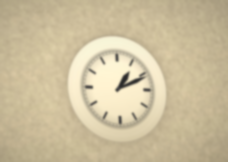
1:11
